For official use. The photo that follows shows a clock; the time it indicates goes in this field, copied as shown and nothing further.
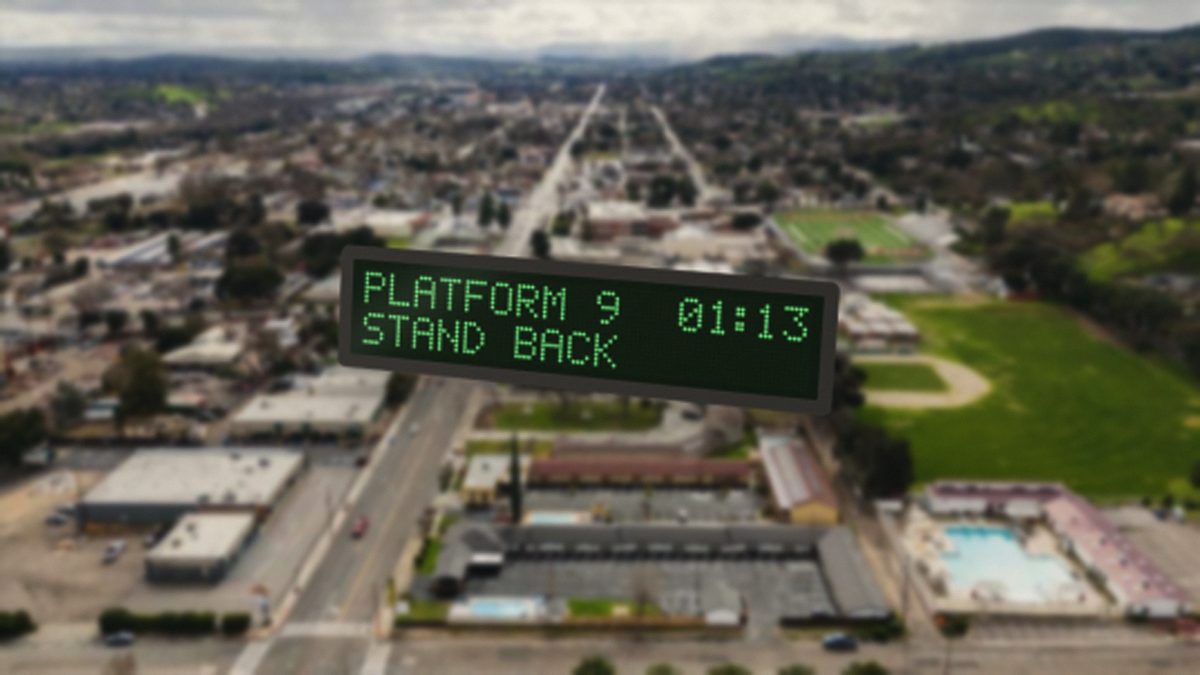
1:13
